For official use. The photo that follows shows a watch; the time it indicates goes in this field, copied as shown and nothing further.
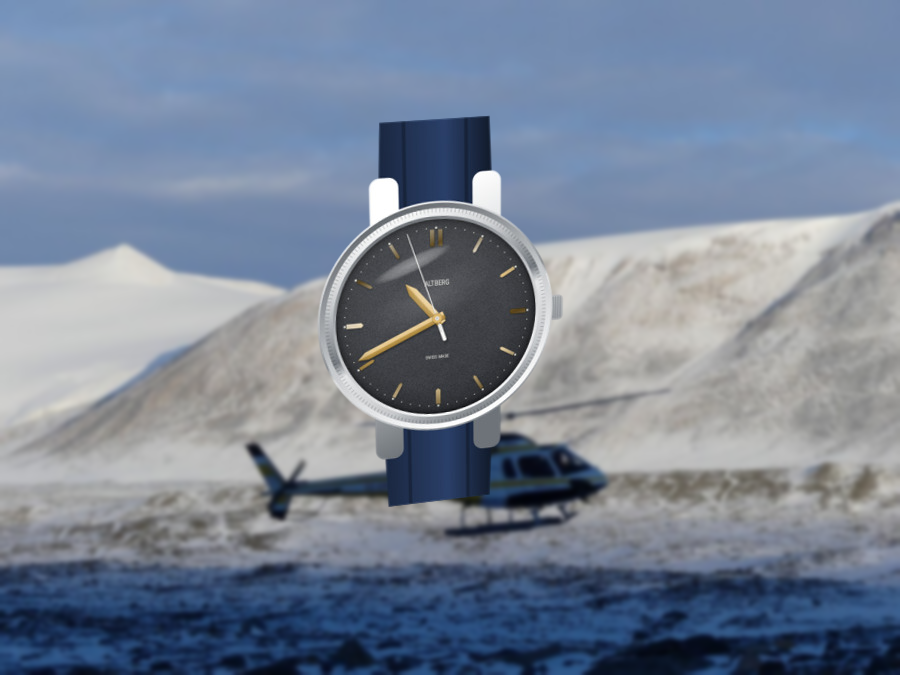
10:40:57
